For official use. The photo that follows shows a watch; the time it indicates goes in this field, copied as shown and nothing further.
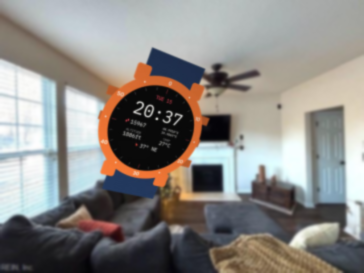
20:37
